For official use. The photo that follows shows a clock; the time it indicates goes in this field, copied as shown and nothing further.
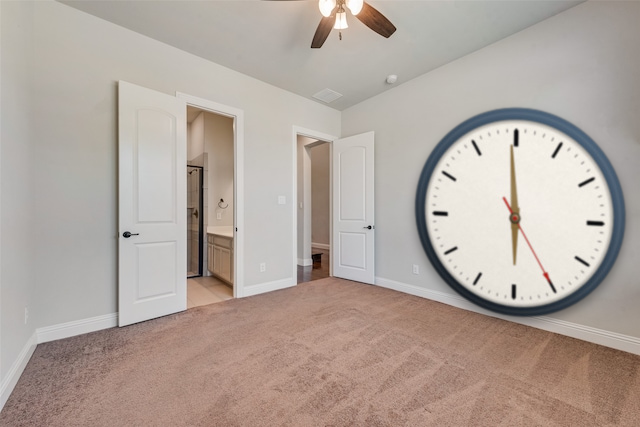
5:59:25
